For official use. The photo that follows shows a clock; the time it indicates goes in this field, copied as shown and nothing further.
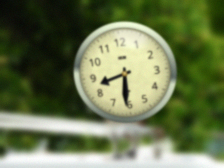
8:31
